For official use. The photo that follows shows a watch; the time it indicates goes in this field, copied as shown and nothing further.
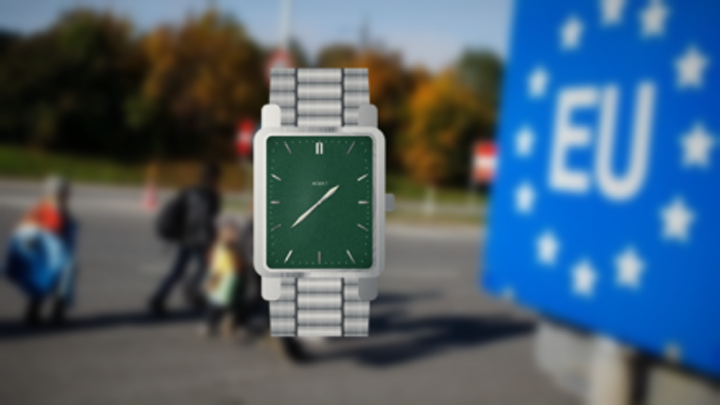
1:38
